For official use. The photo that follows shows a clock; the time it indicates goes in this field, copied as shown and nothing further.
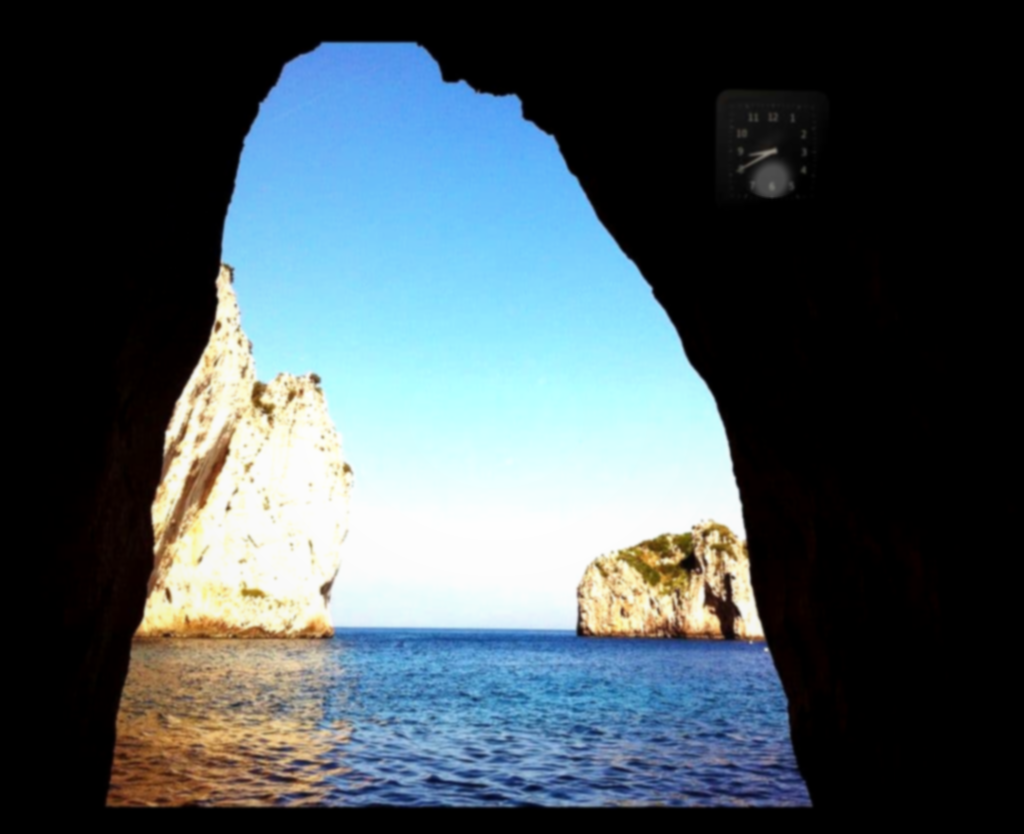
8:40
